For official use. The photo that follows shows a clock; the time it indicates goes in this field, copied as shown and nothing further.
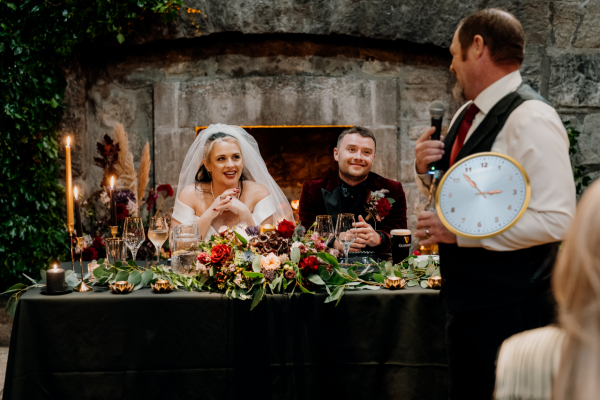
2:53
